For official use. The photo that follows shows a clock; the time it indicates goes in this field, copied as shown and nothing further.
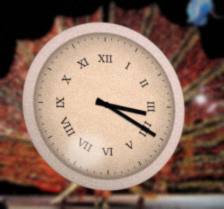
3:20
